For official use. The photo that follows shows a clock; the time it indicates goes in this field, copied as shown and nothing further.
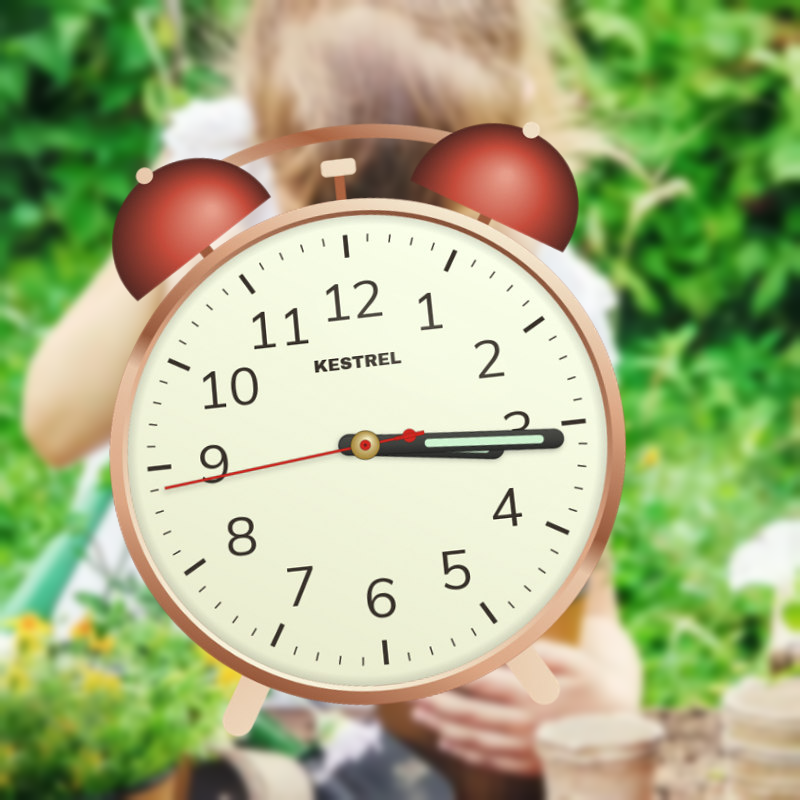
3:15:44
